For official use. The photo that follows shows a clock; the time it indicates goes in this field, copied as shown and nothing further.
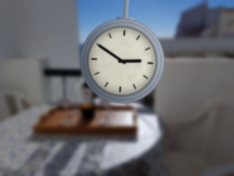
2:50
